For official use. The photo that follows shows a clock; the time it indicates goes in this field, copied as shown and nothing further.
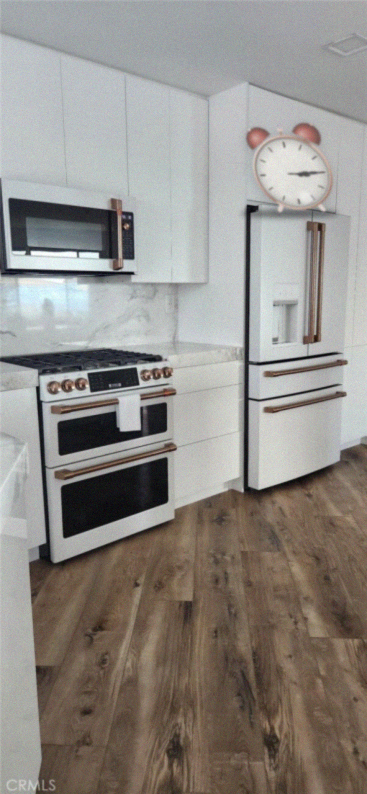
3:15
